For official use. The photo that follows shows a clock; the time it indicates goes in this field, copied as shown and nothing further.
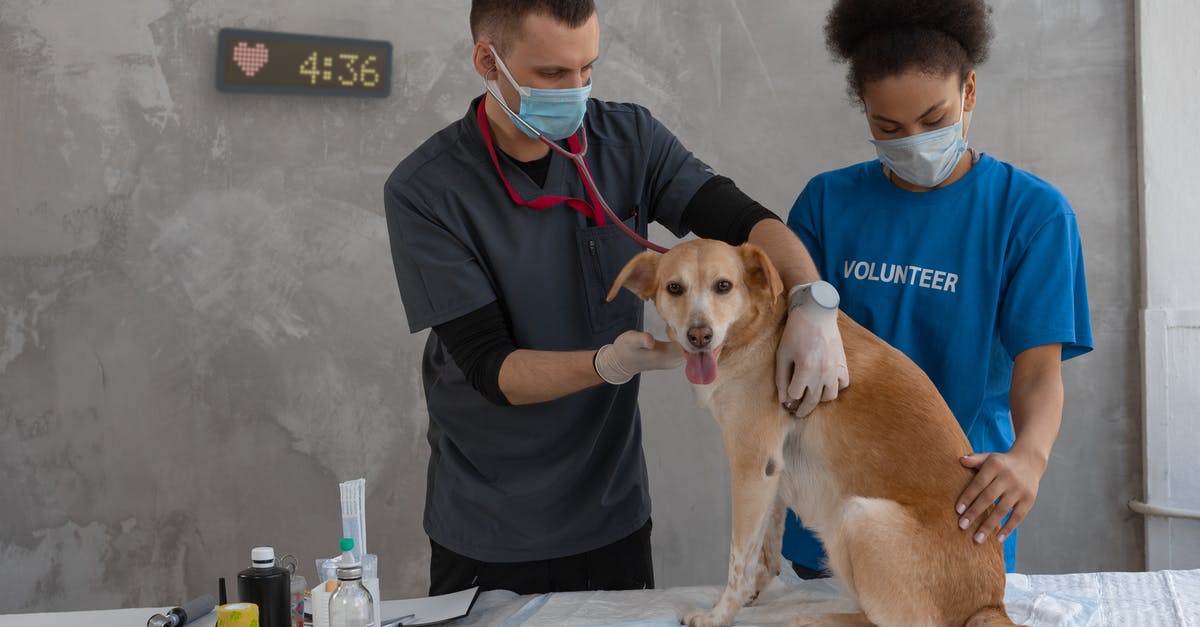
4:36
